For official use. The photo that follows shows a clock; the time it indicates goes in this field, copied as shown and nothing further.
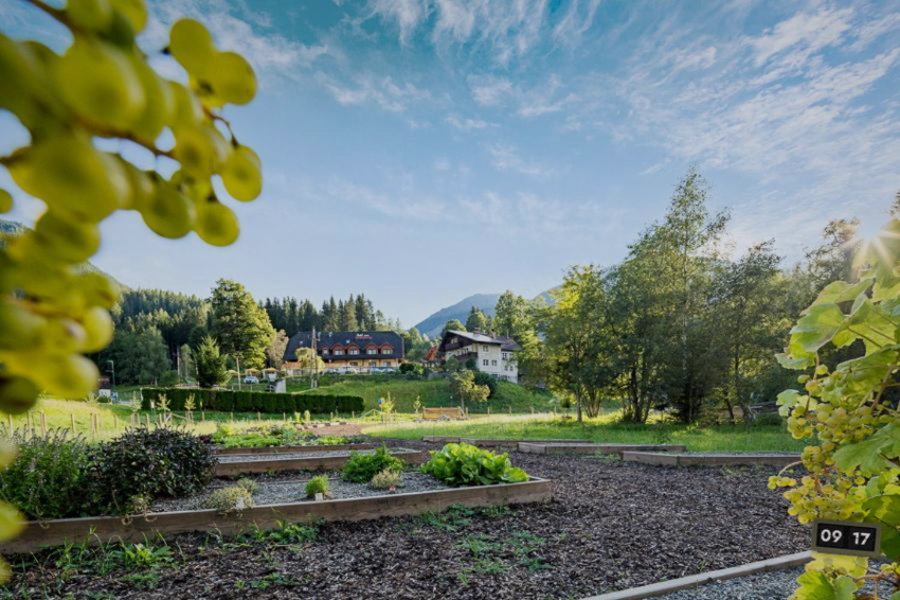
9:17
